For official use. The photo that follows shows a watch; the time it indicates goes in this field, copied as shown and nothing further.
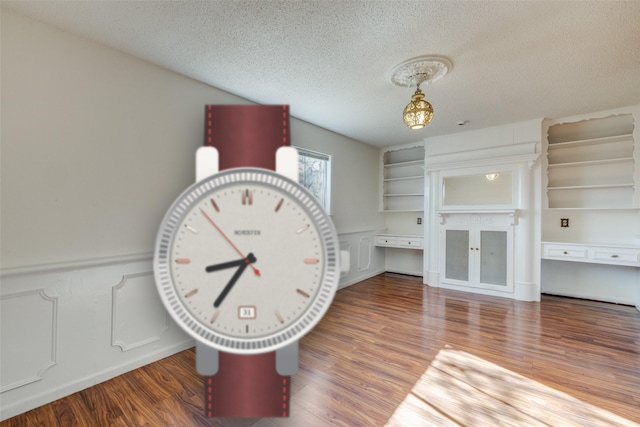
8:35:53
